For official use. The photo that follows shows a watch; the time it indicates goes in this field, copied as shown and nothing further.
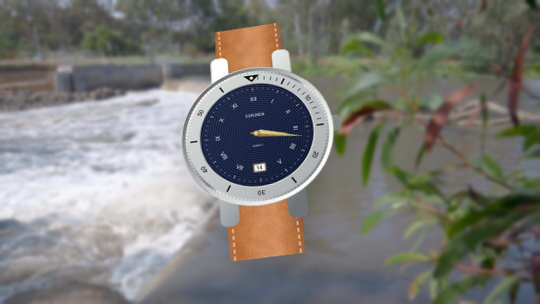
3:17
